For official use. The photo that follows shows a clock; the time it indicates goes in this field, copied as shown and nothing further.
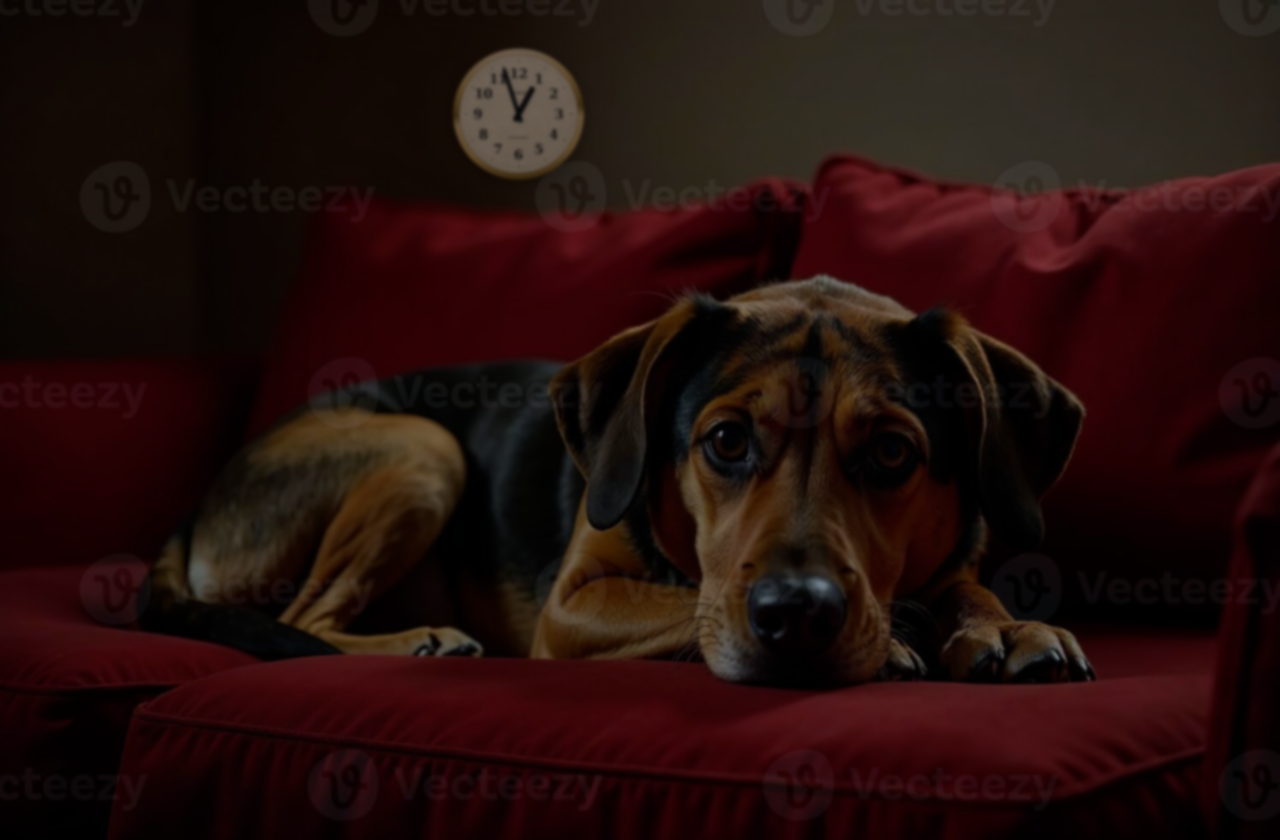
12:57
